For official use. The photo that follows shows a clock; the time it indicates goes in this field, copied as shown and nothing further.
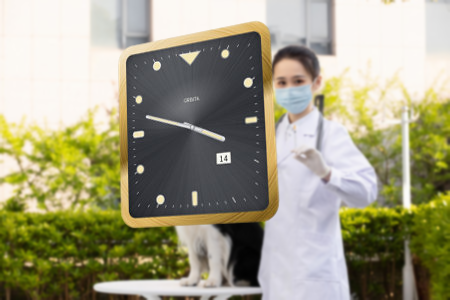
3:48
